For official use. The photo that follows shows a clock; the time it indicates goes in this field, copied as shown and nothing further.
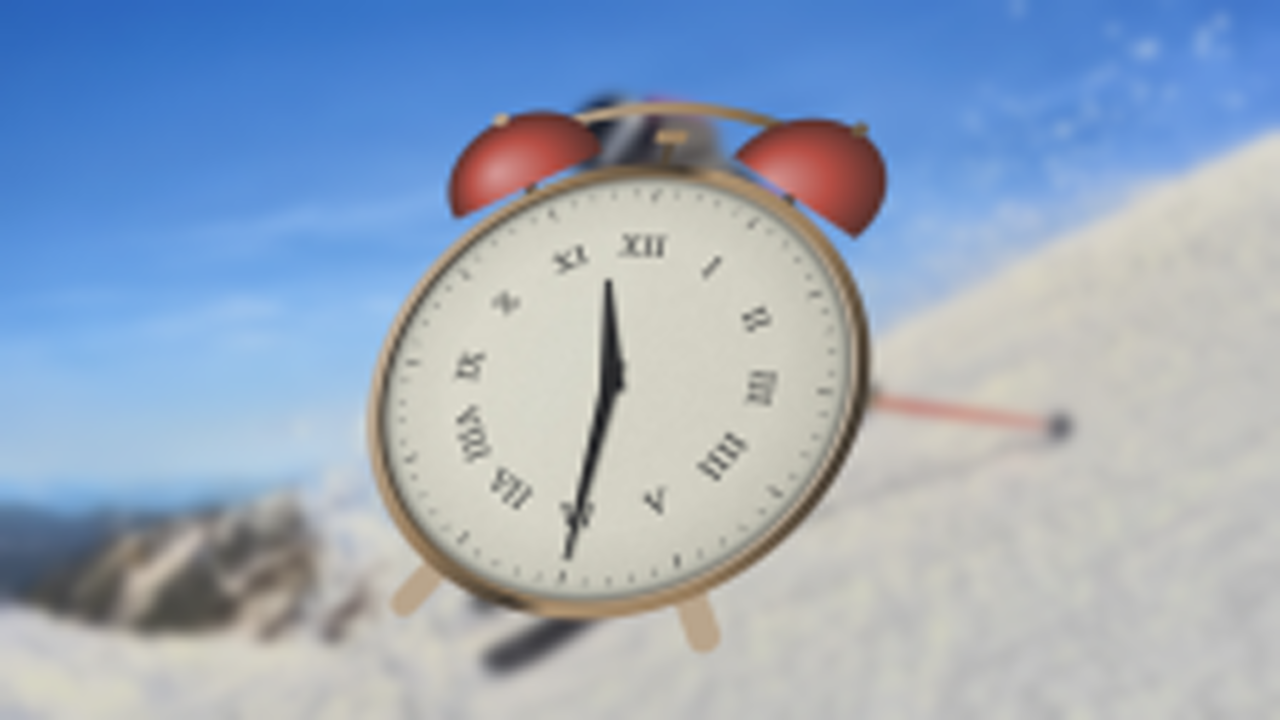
11:30
